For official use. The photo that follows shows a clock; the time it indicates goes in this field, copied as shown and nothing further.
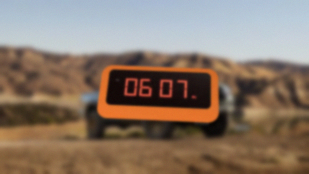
6:07
